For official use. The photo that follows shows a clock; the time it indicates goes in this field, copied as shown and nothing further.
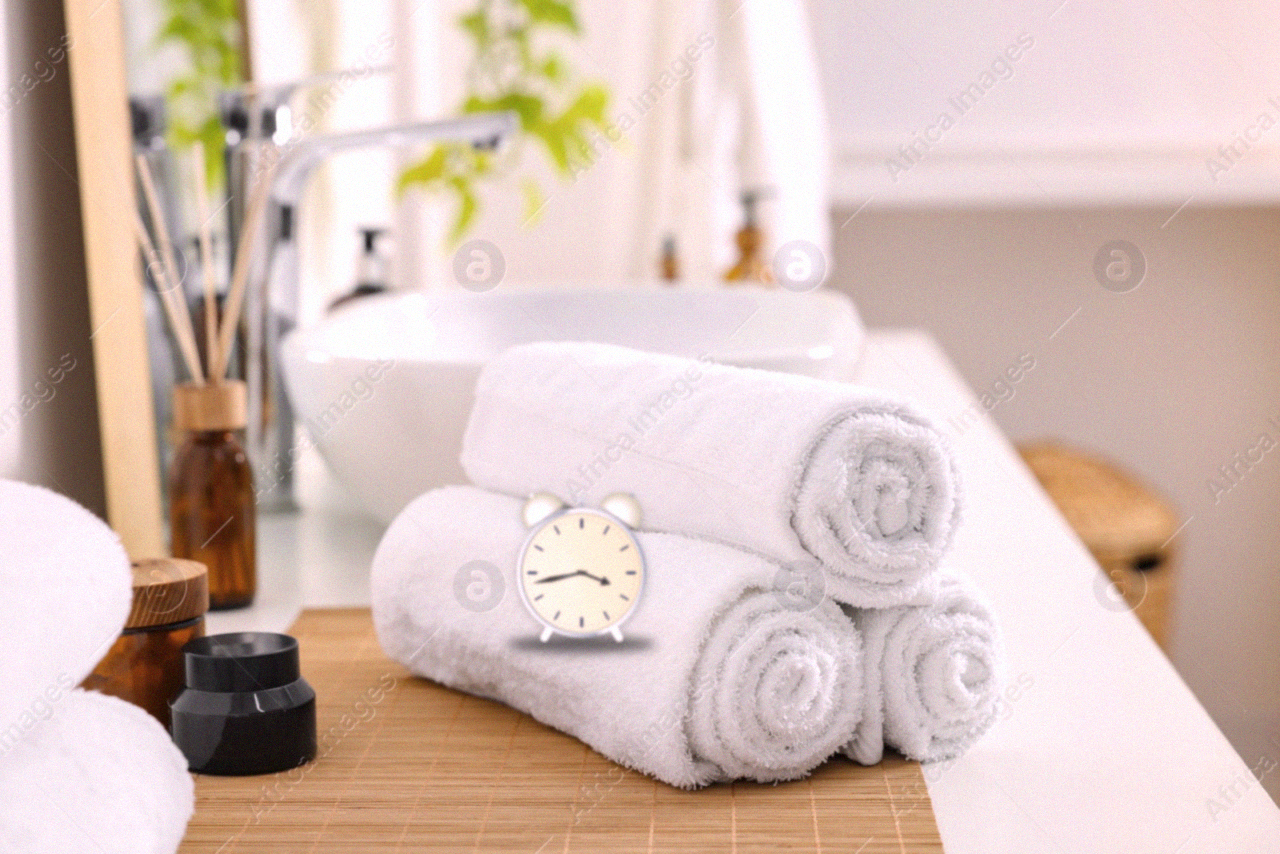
3:43
